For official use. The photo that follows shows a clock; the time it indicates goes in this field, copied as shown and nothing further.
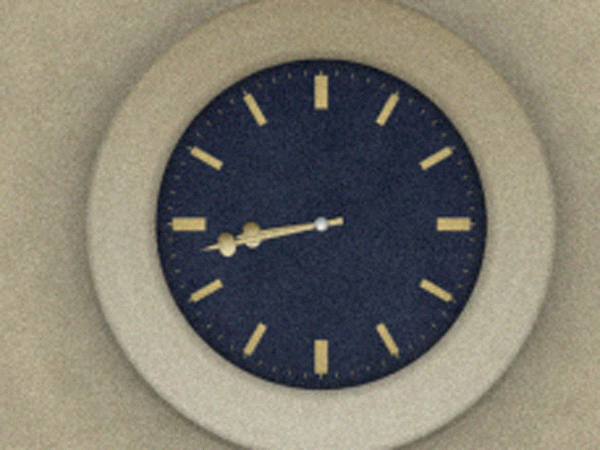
8:43
